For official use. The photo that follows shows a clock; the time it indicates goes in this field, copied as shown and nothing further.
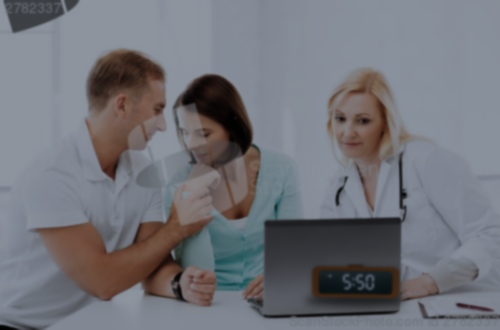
5:50
